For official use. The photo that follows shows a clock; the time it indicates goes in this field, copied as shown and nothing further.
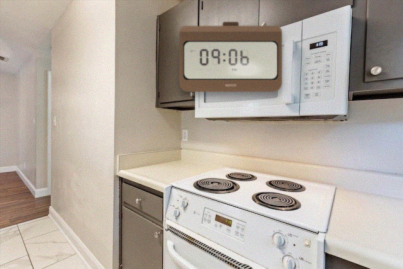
9:06
